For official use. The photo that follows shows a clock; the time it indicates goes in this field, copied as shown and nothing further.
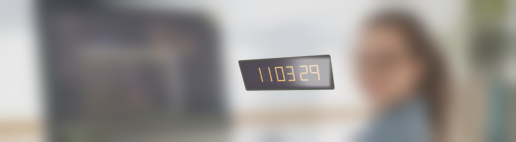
11:03:29
